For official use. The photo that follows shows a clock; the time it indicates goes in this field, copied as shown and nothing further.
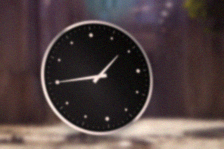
1:45
